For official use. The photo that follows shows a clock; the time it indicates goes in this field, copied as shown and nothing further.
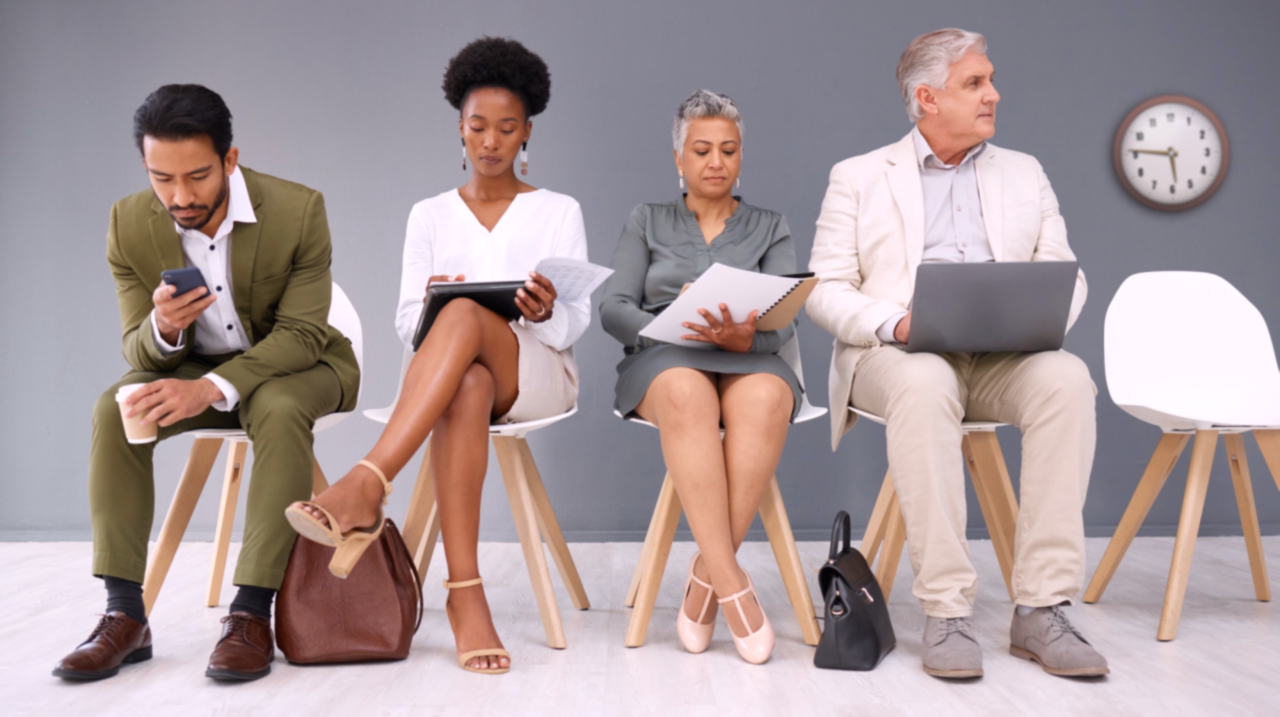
5:46
